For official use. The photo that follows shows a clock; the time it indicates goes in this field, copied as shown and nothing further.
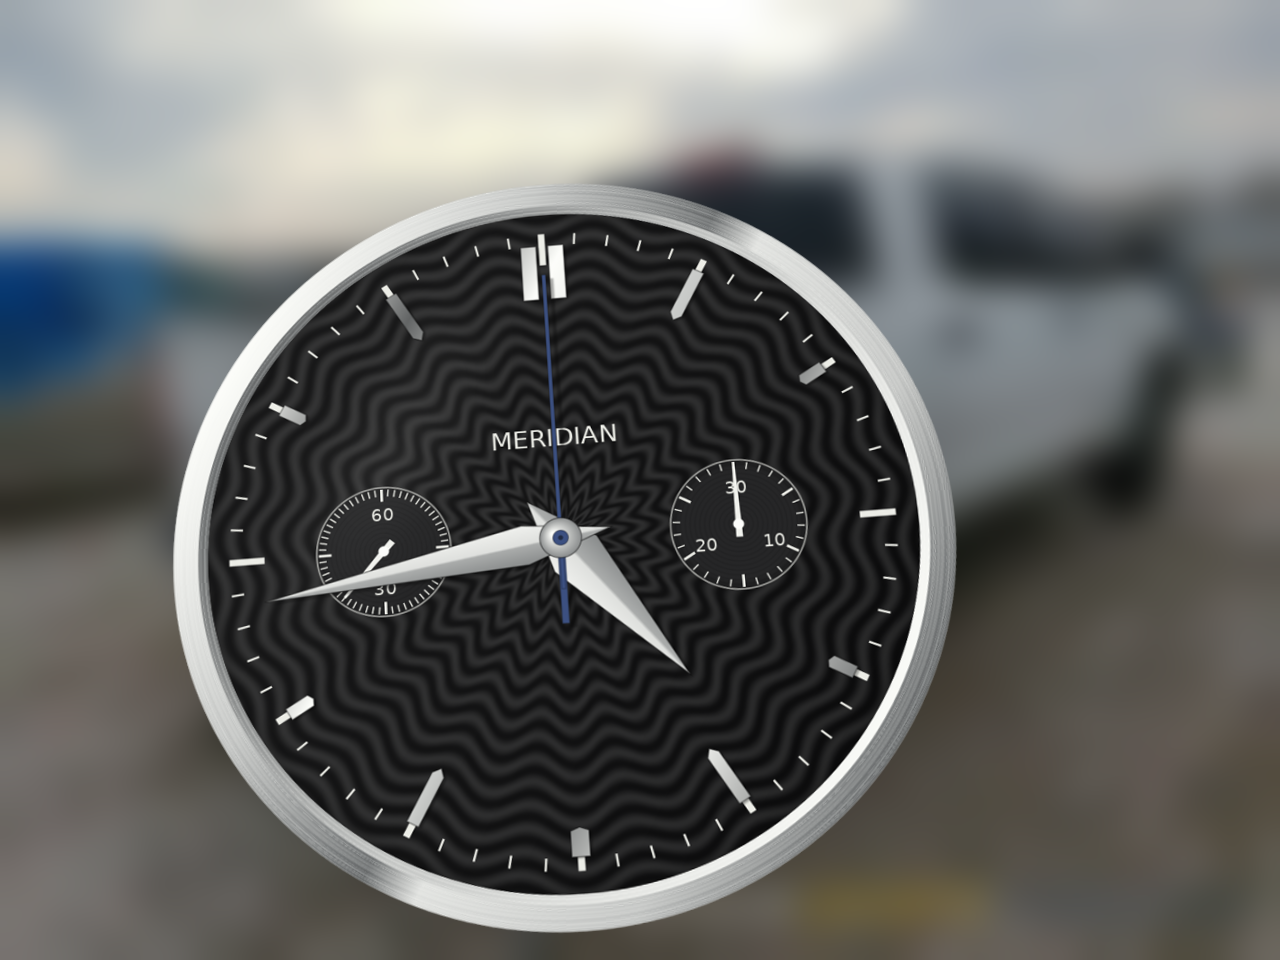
4:43:37
